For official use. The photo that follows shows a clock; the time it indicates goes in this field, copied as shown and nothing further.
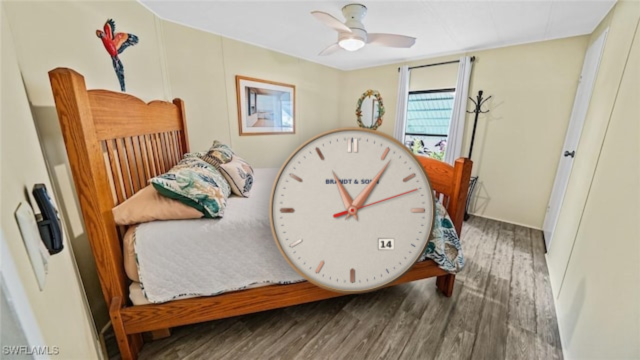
11:06:12
